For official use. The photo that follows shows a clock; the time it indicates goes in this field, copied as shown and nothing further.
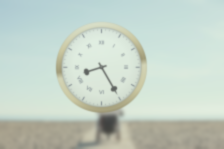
8:25
